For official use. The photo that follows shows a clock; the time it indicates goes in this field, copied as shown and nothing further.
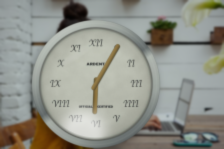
6:05
